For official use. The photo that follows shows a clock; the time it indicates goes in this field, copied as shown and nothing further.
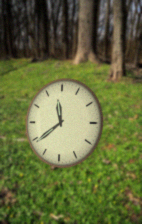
11:39
